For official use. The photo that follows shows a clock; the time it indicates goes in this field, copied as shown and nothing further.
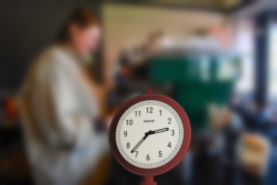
2:37
